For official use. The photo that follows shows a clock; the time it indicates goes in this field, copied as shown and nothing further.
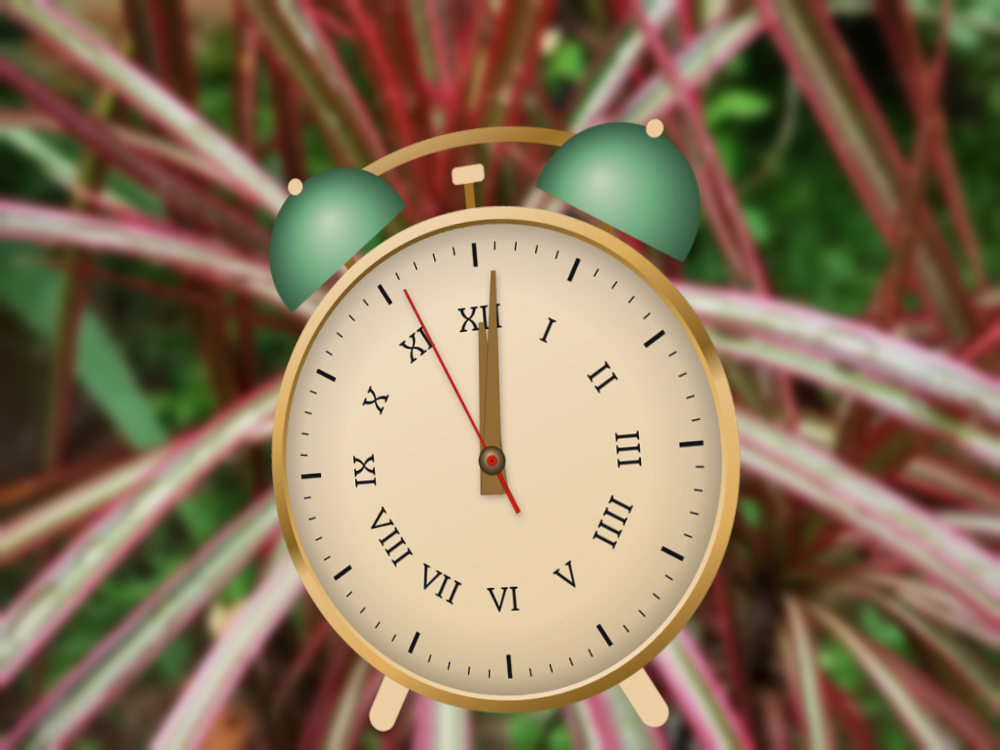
12:00:56
